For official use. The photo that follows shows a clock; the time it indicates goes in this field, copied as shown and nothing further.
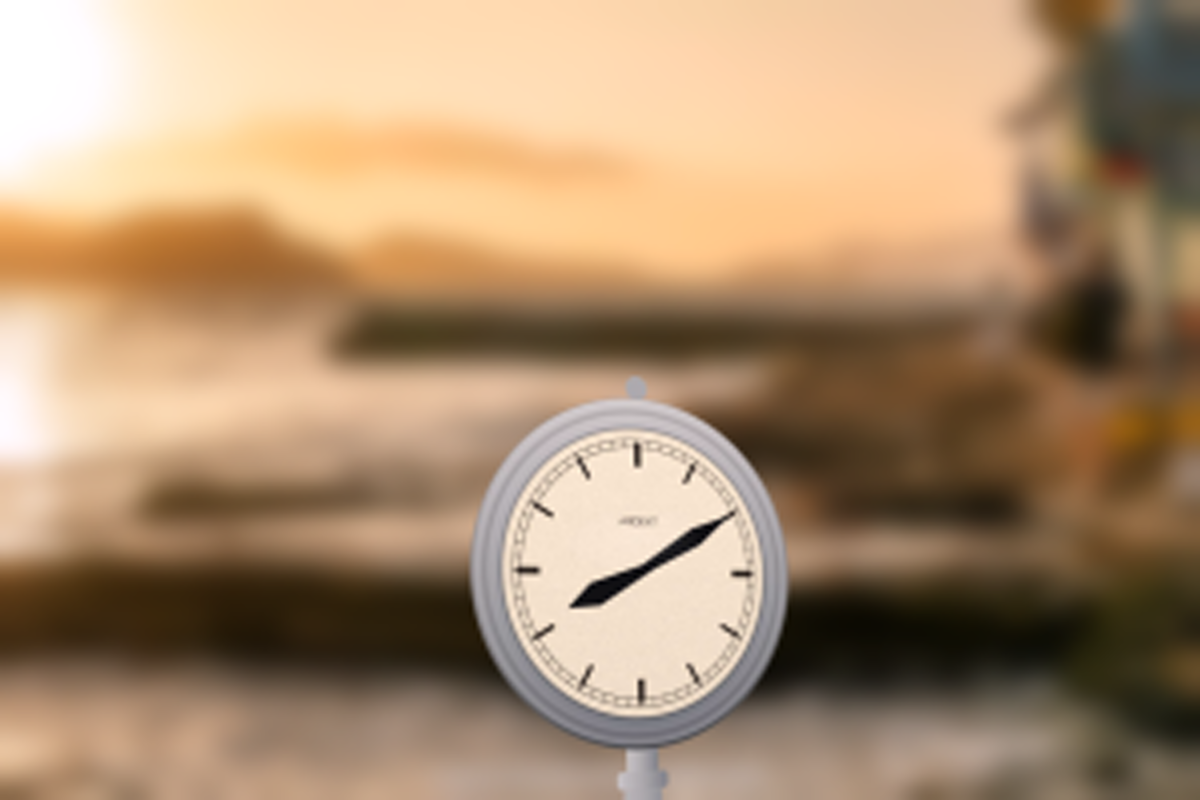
8:10
